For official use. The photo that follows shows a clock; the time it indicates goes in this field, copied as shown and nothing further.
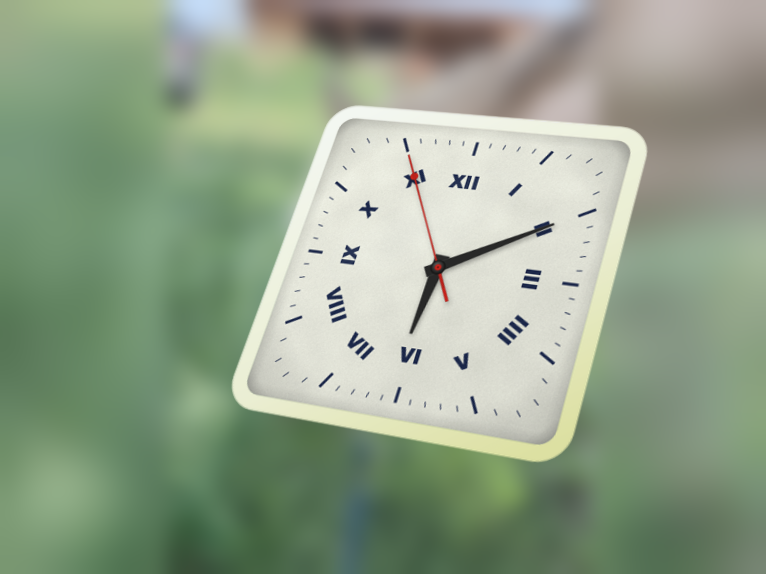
6:09:55
